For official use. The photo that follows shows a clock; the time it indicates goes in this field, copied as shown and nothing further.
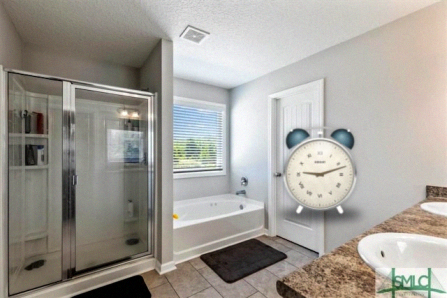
9:12
